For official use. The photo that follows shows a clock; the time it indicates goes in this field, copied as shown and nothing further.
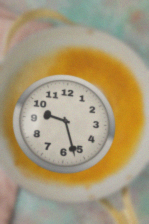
9:27
